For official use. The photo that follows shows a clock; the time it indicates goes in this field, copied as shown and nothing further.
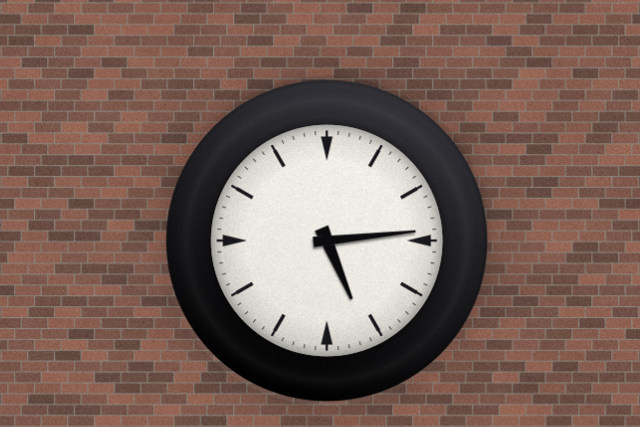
5:14
